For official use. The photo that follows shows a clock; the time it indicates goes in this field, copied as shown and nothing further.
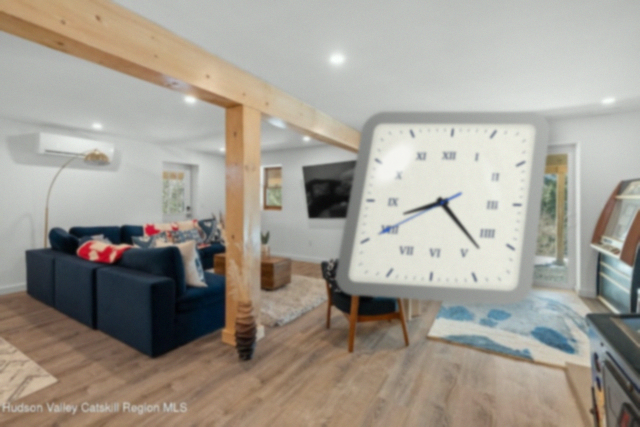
8:22:40
